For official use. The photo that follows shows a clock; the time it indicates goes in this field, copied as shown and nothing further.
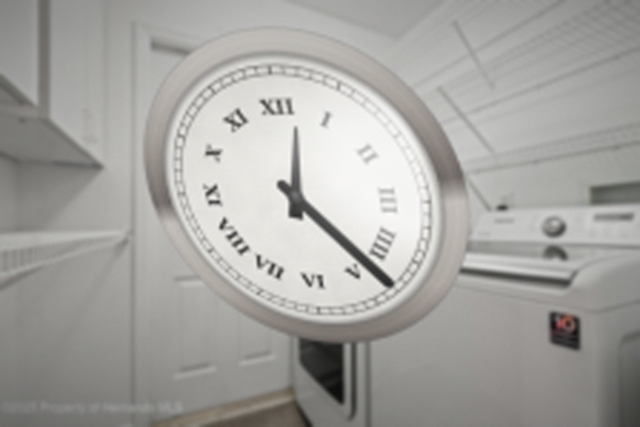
12:23
